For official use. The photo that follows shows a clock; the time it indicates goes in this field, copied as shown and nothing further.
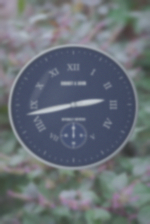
2:43
